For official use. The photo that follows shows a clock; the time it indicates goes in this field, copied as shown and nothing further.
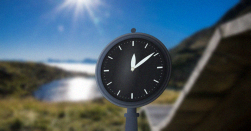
12:09
